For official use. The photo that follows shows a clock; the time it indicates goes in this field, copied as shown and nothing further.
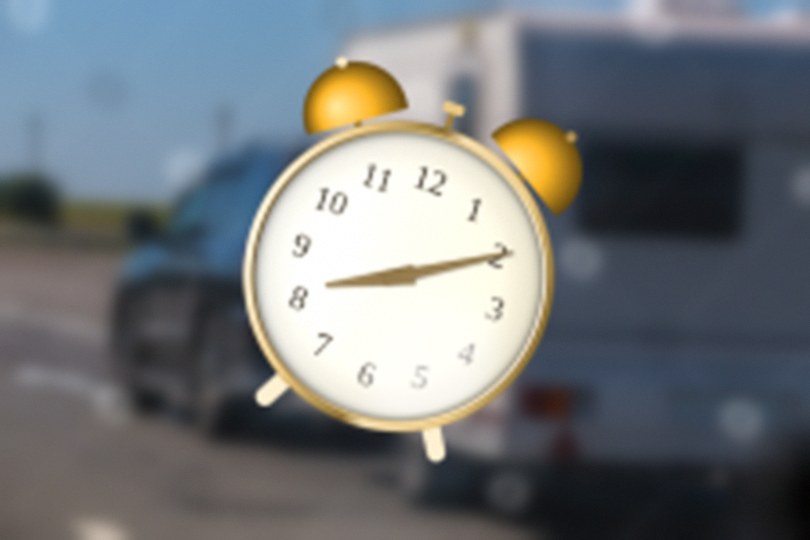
8:10
